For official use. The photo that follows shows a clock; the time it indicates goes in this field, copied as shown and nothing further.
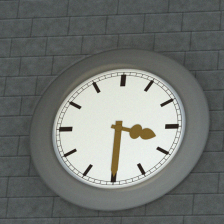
3:30
